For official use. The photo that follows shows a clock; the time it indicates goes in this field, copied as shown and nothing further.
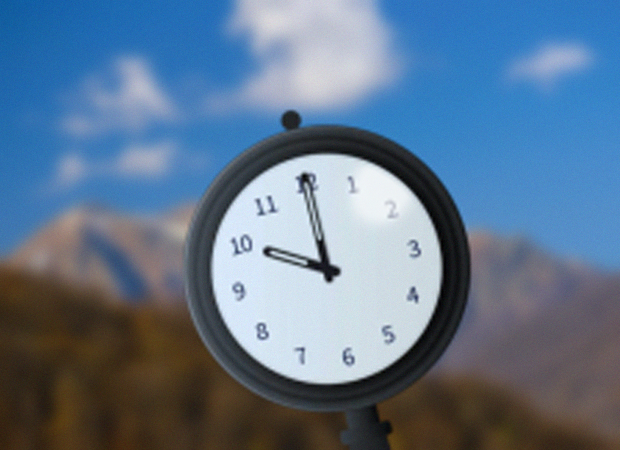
10:00
